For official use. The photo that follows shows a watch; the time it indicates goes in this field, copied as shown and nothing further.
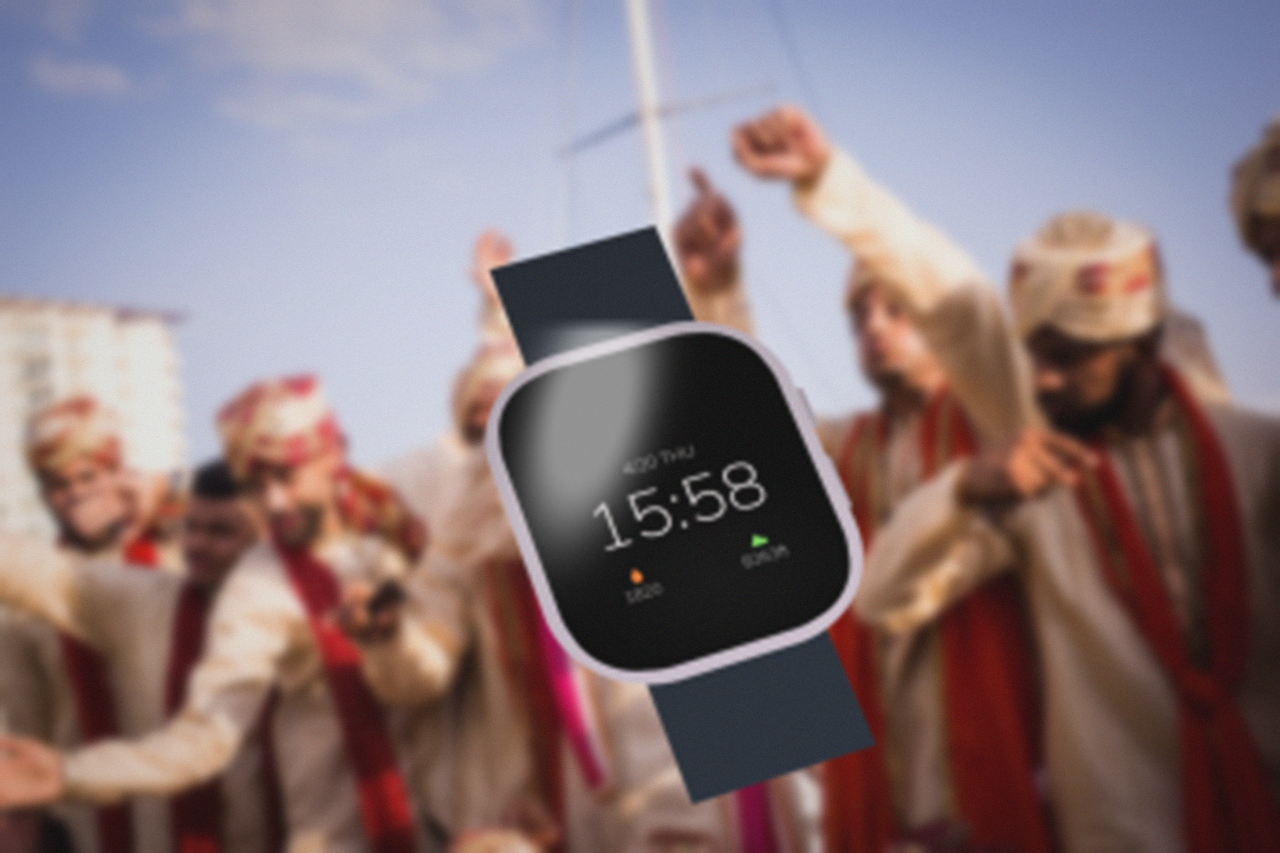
15:58
